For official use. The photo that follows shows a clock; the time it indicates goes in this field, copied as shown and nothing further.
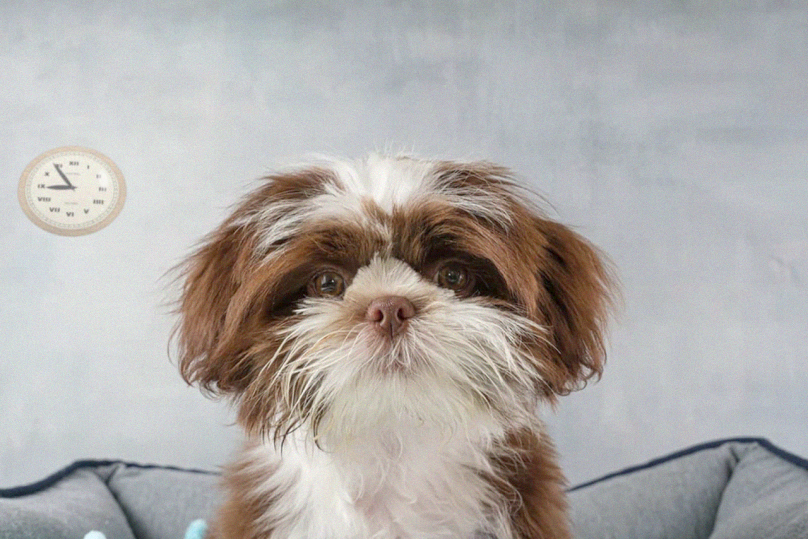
8:54
